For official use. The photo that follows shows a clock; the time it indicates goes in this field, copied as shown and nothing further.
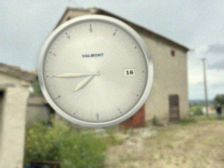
7:45
